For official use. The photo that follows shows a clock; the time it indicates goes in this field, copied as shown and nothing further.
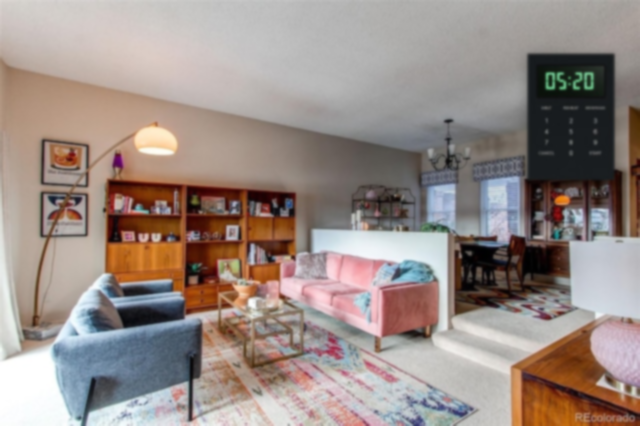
5:20
